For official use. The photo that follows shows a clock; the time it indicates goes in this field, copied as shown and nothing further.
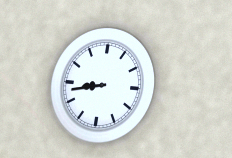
8:43
